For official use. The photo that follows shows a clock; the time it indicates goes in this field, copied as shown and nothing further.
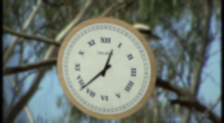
12:38
